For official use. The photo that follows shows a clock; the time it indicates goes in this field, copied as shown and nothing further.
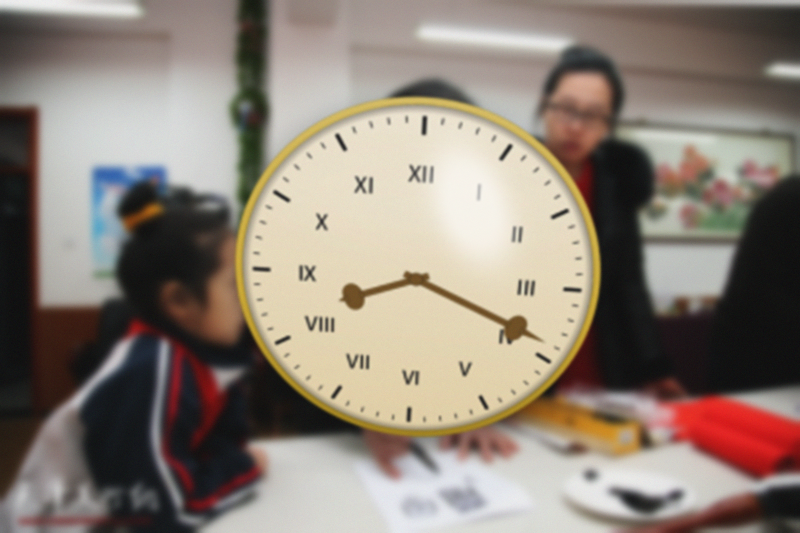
8:19
